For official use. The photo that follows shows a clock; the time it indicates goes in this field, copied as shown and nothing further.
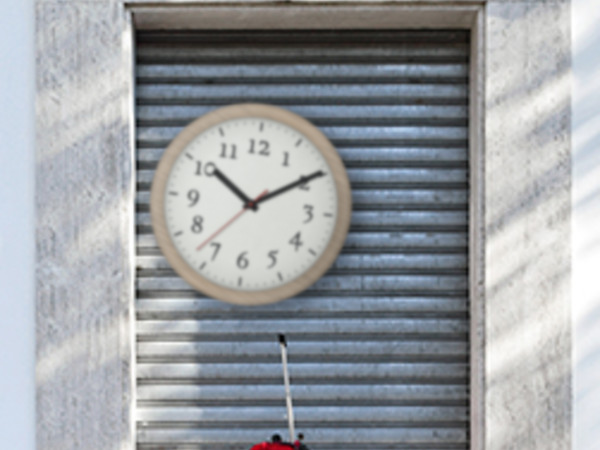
10:09:37
